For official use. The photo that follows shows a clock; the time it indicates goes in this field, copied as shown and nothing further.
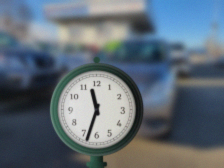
11:33
